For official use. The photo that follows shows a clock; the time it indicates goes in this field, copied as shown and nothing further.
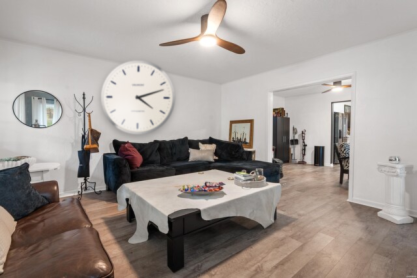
4:12
